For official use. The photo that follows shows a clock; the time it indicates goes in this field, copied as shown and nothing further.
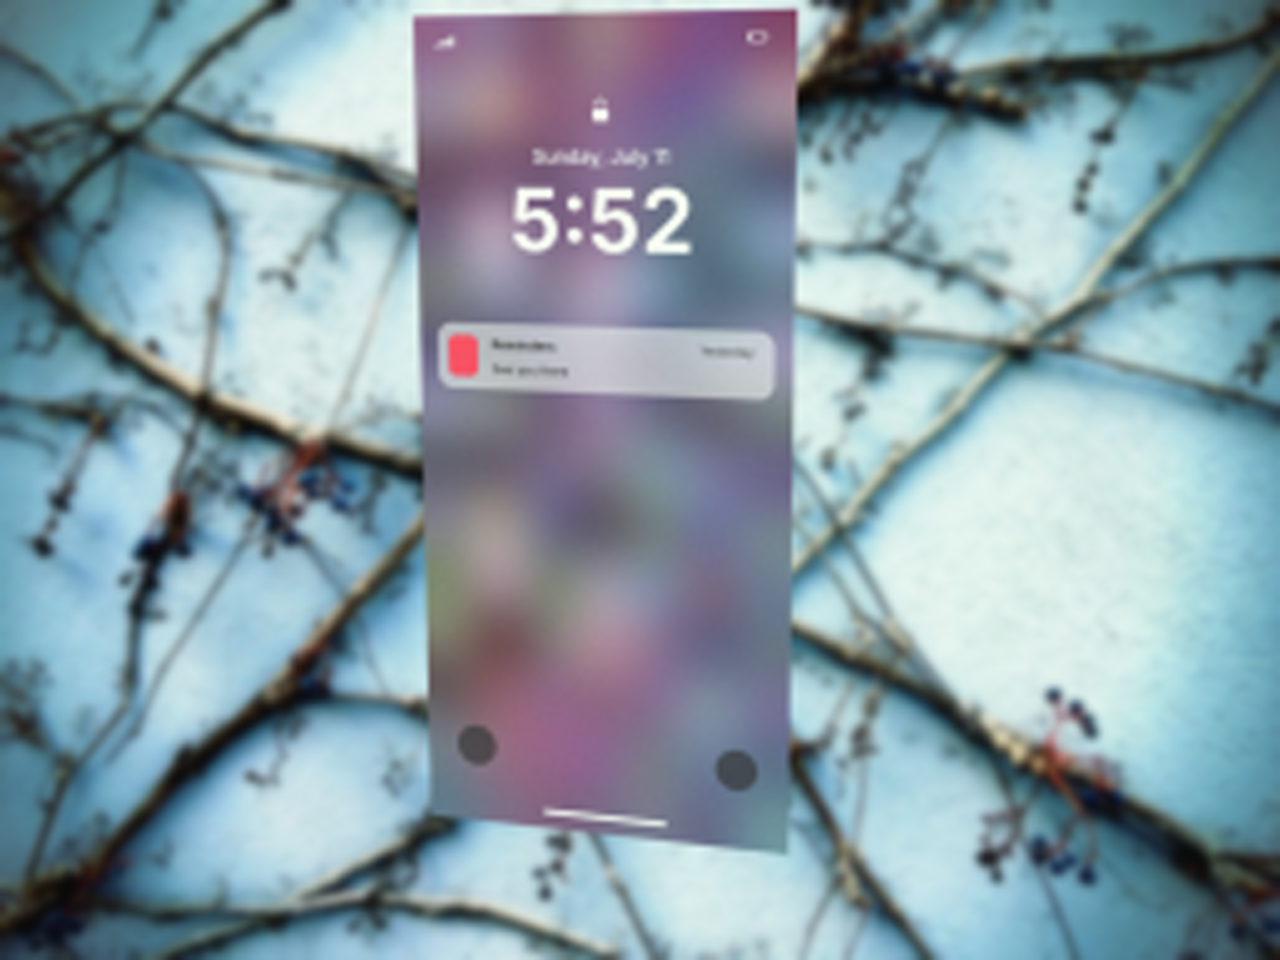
5:52
